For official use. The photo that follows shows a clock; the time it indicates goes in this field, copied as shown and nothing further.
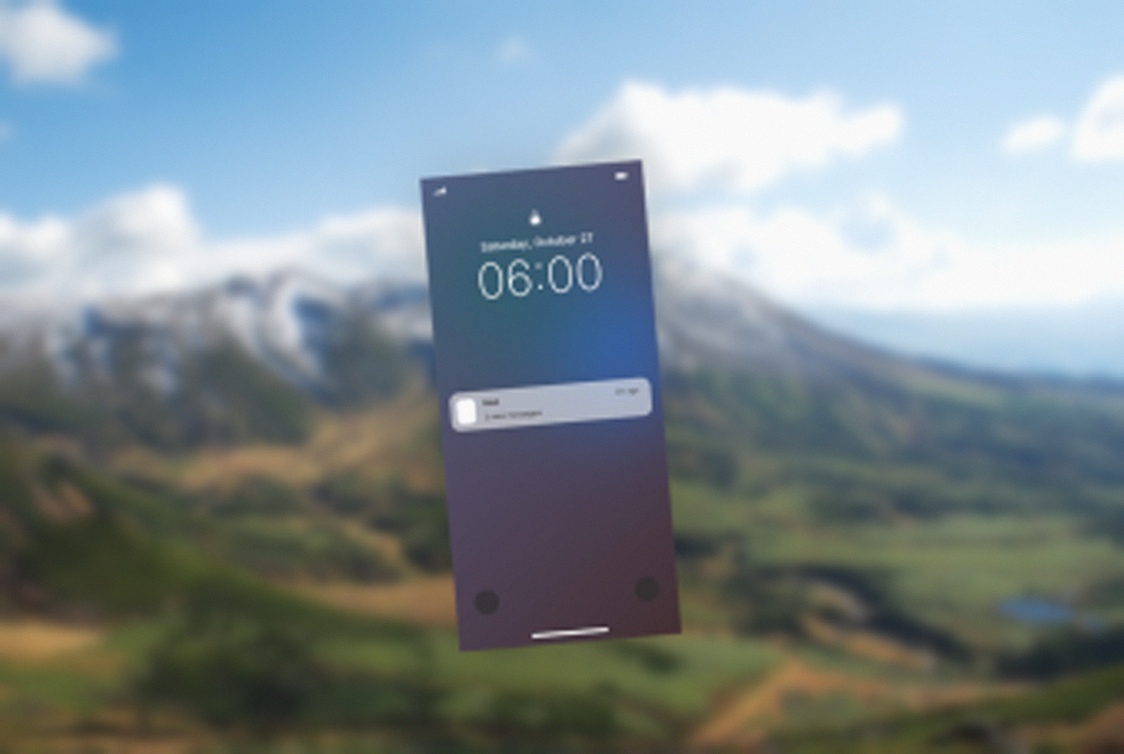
6:00
